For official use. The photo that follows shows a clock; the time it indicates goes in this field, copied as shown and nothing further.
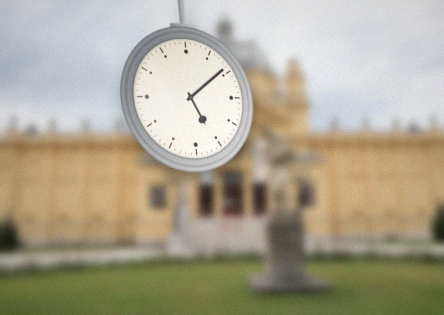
5:09
